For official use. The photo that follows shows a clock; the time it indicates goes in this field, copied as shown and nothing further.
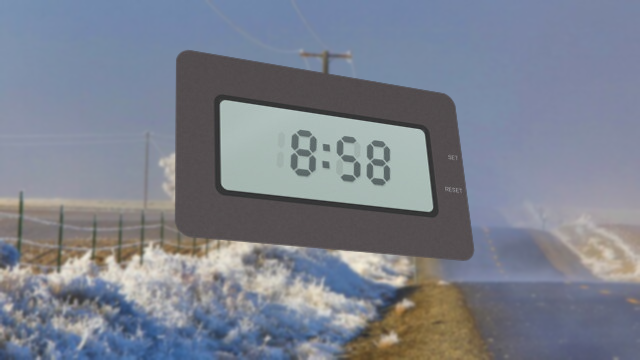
8:58
